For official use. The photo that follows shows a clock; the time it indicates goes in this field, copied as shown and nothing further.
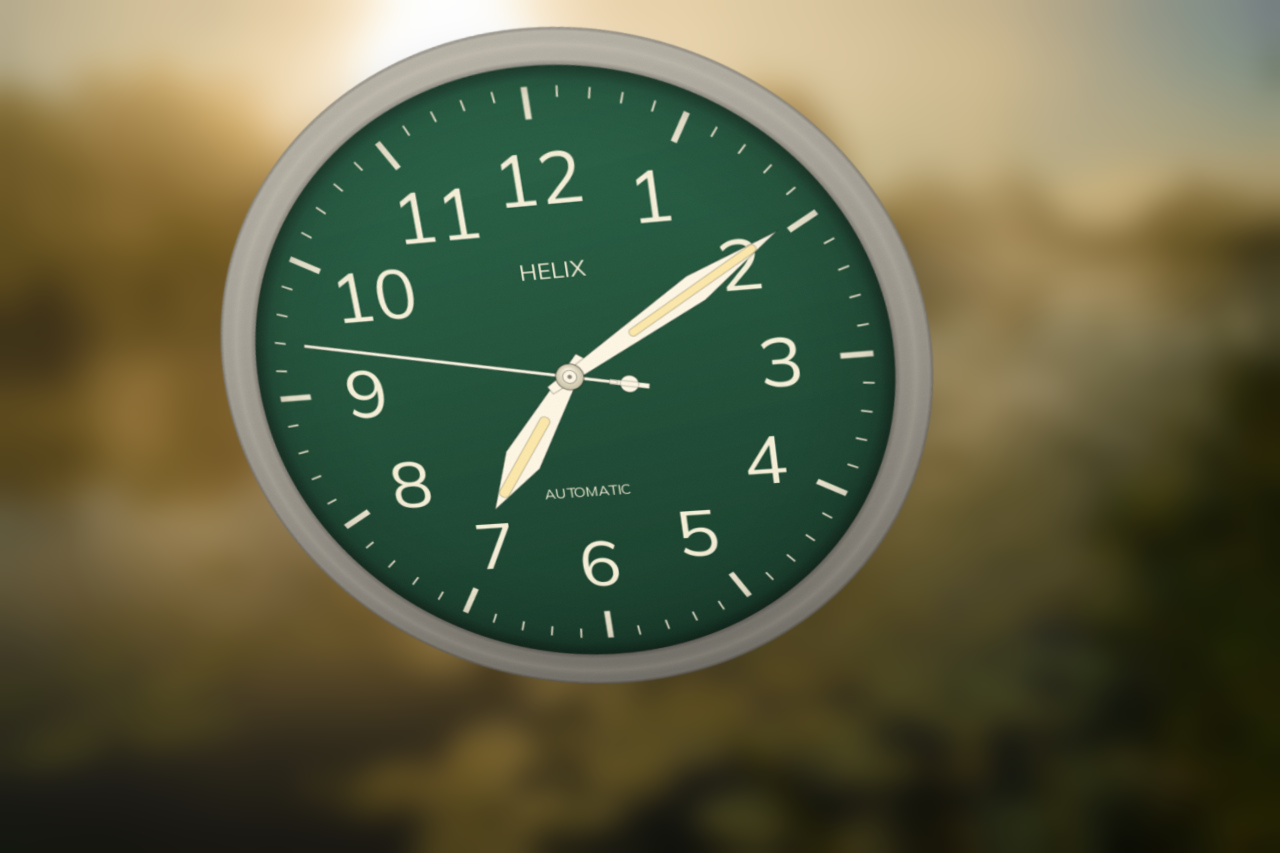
7:09:47
